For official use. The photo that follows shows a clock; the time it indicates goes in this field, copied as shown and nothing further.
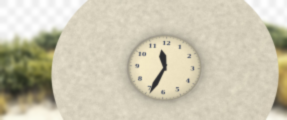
11:34
